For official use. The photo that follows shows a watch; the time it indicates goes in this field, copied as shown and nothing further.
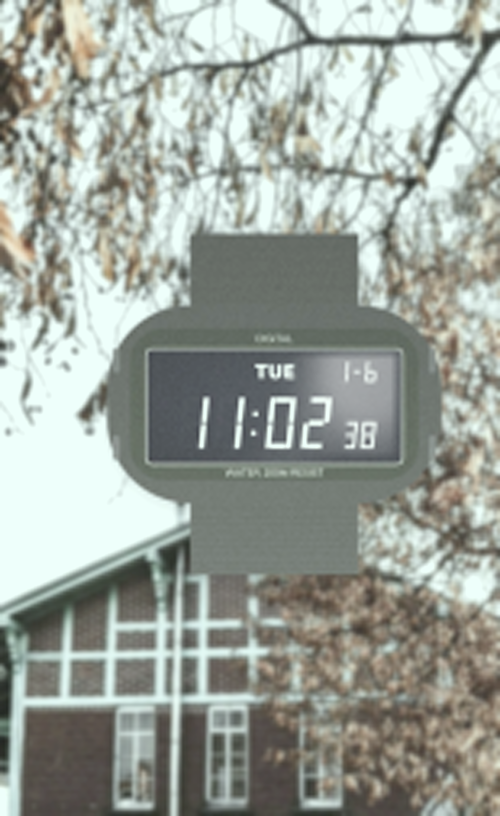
11:02:38
